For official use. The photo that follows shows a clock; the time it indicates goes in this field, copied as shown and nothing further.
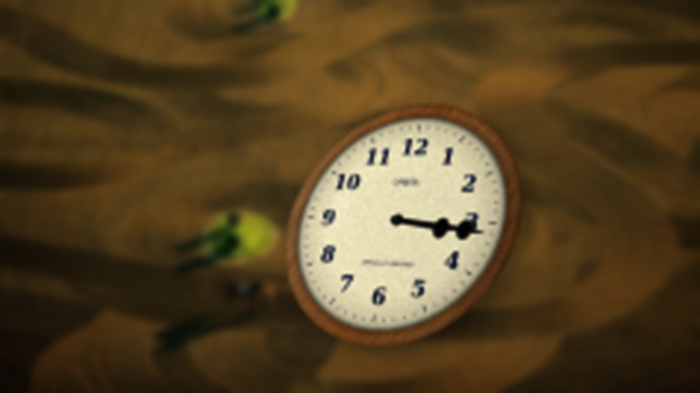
3:16
